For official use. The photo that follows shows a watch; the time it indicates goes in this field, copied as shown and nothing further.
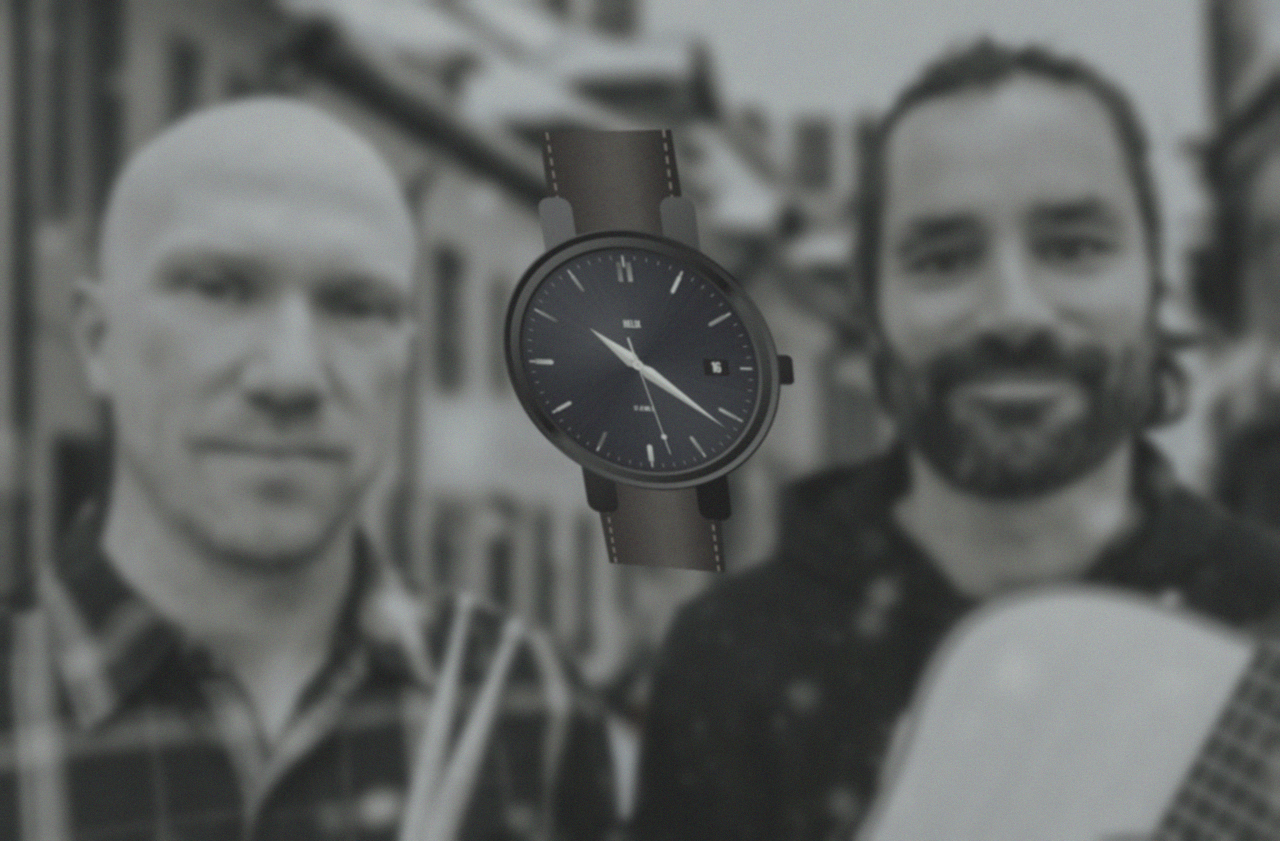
10:21:28
